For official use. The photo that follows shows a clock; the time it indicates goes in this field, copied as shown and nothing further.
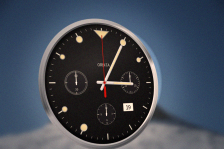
3:05
